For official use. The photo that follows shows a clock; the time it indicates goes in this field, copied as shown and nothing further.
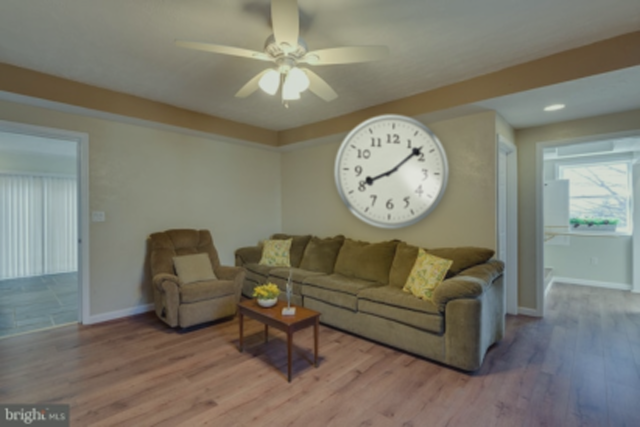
8:08
